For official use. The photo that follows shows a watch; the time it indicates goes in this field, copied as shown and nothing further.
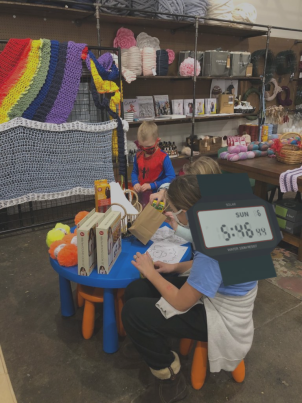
5:46:44
